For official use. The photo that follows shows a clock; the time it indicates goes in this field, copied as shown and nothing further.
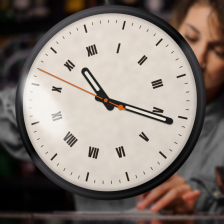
11:20:52
